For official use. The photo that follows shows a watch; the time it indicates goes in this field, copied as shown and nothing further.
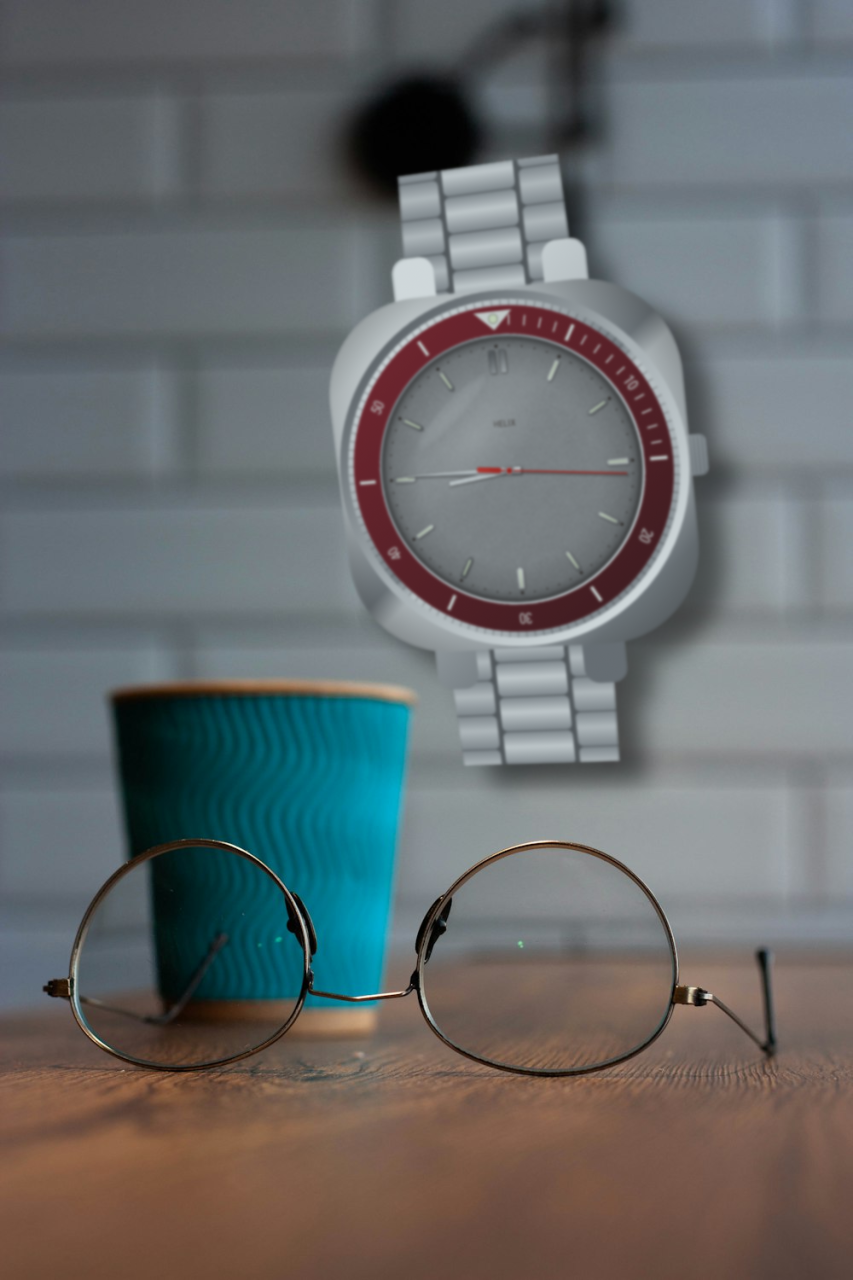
8:45:16
